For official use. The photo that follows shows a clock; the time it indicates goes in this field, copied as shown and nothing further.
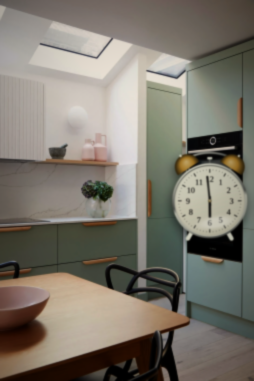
5:59
